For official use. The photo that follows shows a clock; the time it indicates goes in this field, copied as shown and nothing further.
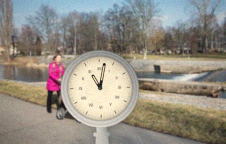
11:02
